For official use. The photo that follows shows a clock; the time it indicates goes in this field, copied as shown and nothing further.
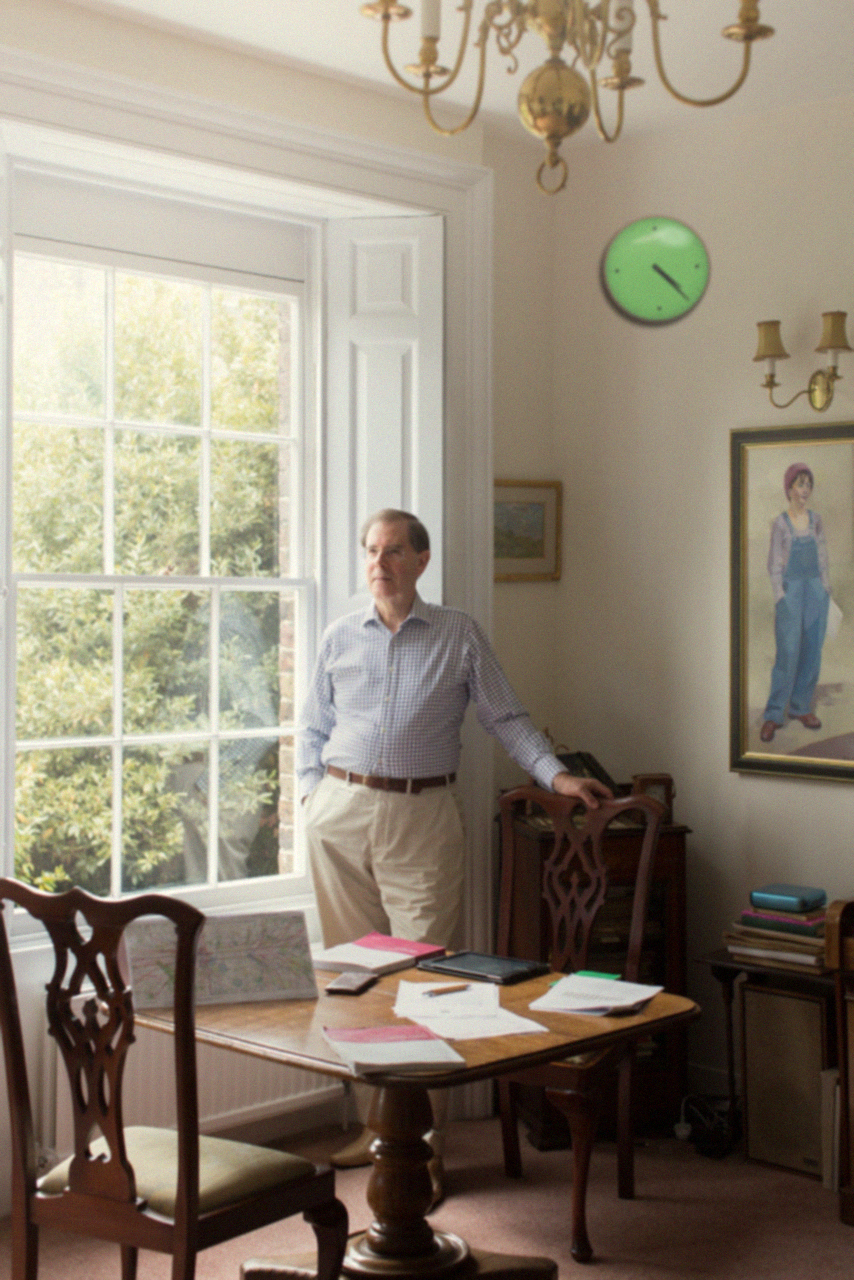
4:23
